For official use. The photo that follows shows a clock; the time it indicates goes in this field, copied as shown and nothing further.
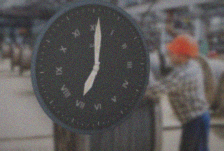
7:01
